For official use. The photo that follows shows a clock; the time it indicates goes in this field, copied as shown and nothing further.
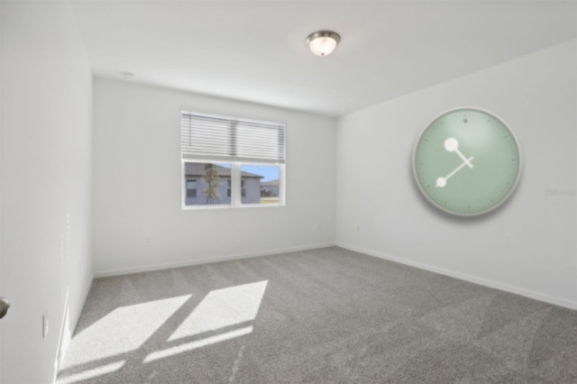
10:39
